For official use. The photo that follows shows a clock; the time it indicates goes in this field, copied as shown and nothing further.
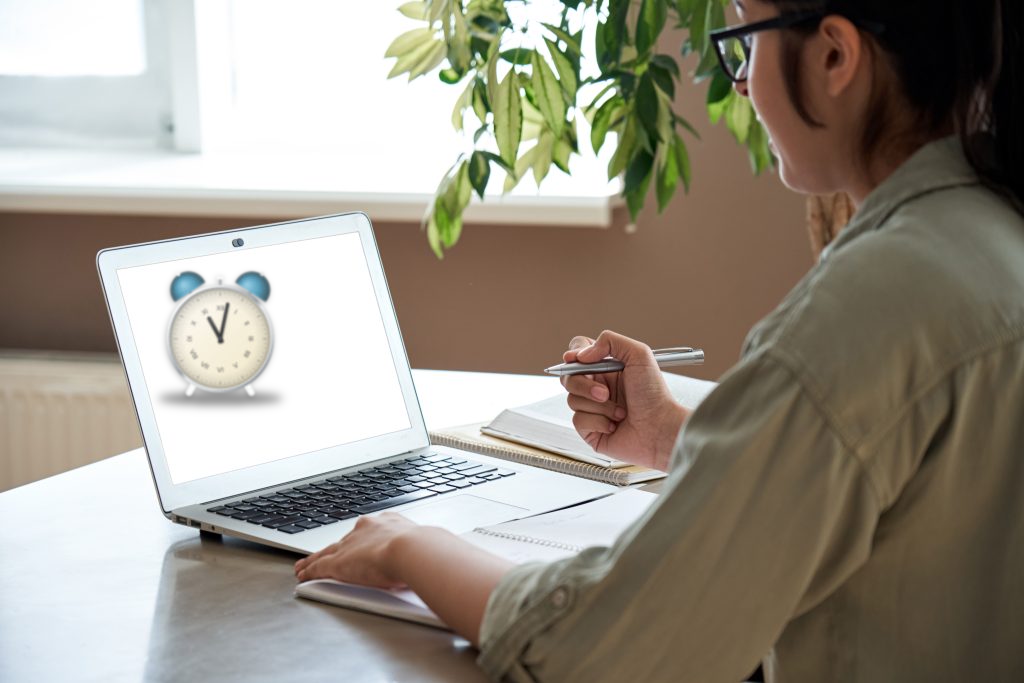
11:02
